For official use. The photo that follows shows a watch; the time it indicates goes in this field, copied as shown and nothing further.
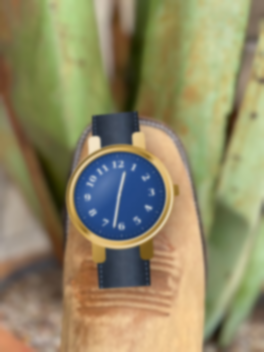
12:32
